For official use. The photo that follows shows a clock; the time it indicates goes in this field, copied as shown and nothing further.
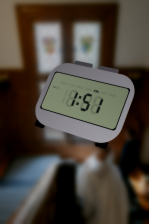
1:51
